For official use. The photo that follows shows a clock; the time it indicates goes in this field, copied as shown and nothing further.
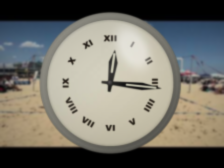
12:16
